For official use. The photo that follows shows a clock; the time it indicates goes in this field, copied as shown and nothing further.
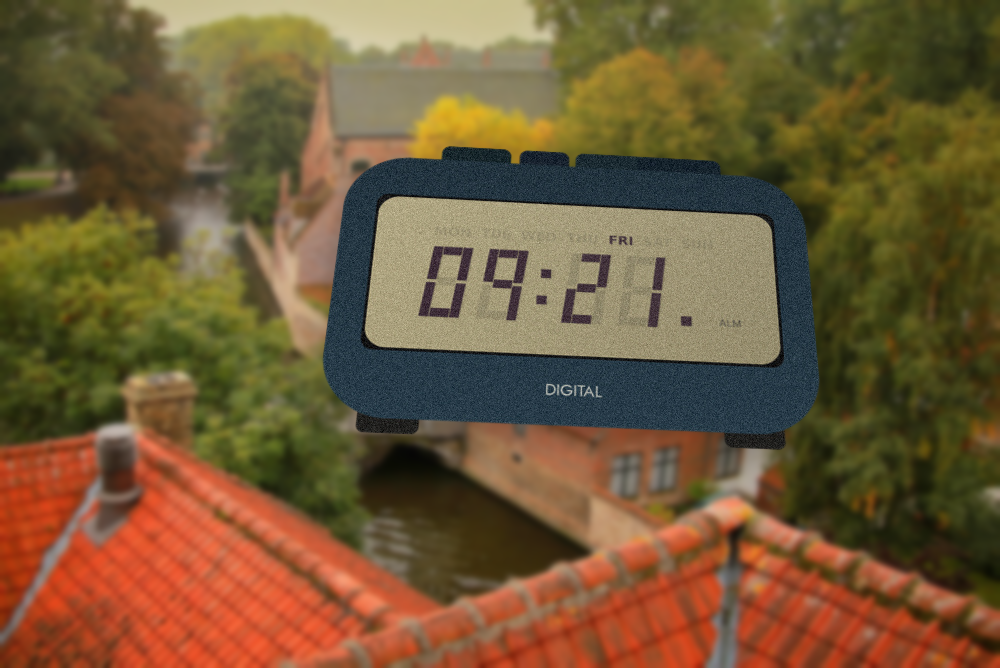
9:21
